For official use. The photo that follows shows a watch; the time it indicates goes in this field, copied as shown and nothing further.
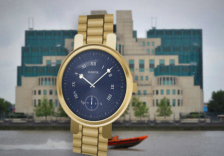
10:08
